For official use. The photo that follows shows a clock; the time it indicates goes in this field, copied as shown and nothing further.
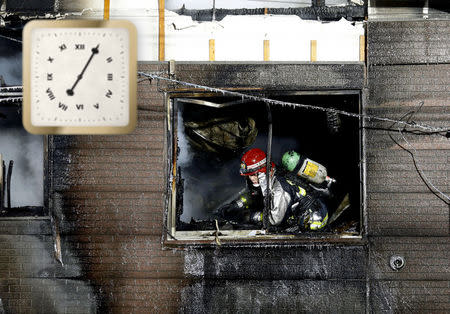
7:05
